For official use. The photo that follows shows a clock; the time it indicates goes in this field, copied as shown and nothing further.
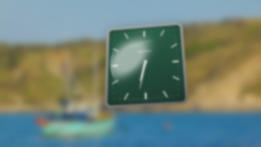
6:32
